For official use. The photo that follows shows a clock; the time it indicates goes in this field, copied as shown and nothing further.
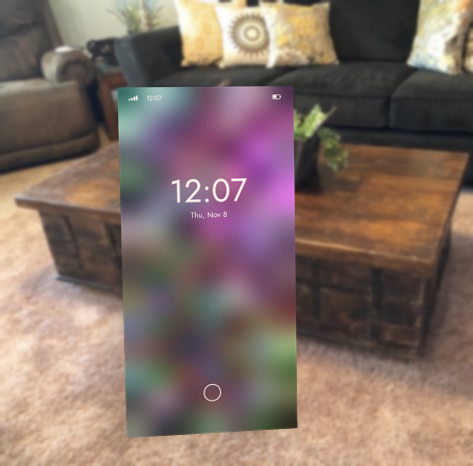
12:07
